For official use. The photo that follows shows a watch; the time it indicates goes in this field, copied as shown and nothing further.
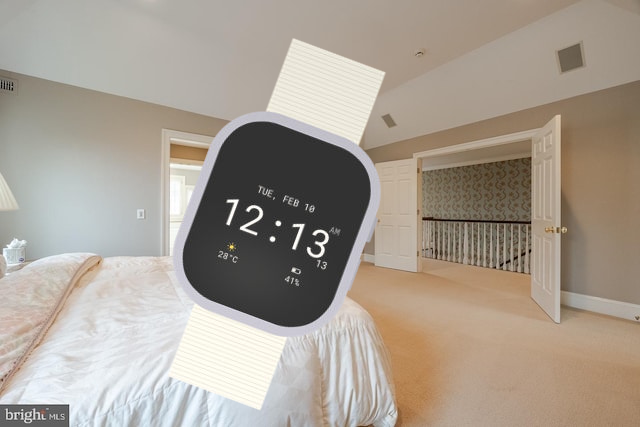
12:13:13
